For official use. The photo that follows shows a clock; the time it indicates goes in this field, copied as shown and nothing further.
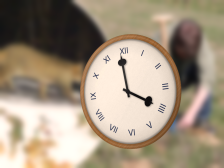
3:59
